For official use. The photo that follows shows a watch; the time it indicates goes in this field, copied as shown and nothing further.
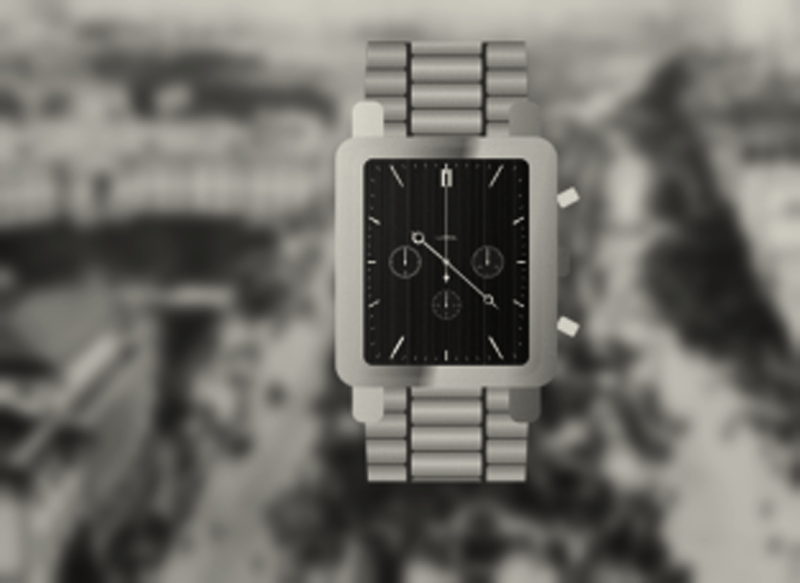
10:22
